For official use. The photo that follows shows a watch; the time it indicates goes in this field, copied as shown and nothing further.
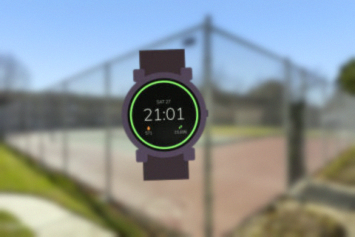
21:01
